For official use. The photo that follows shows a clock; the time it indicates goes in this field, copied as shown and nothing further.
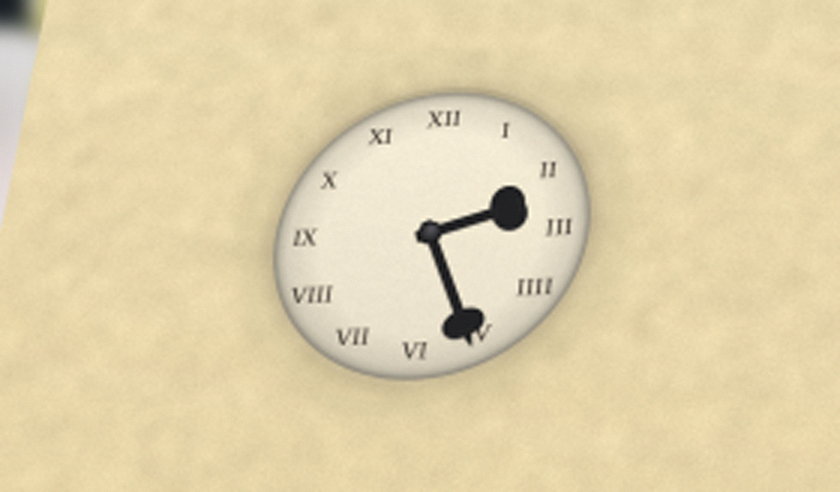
2:26
